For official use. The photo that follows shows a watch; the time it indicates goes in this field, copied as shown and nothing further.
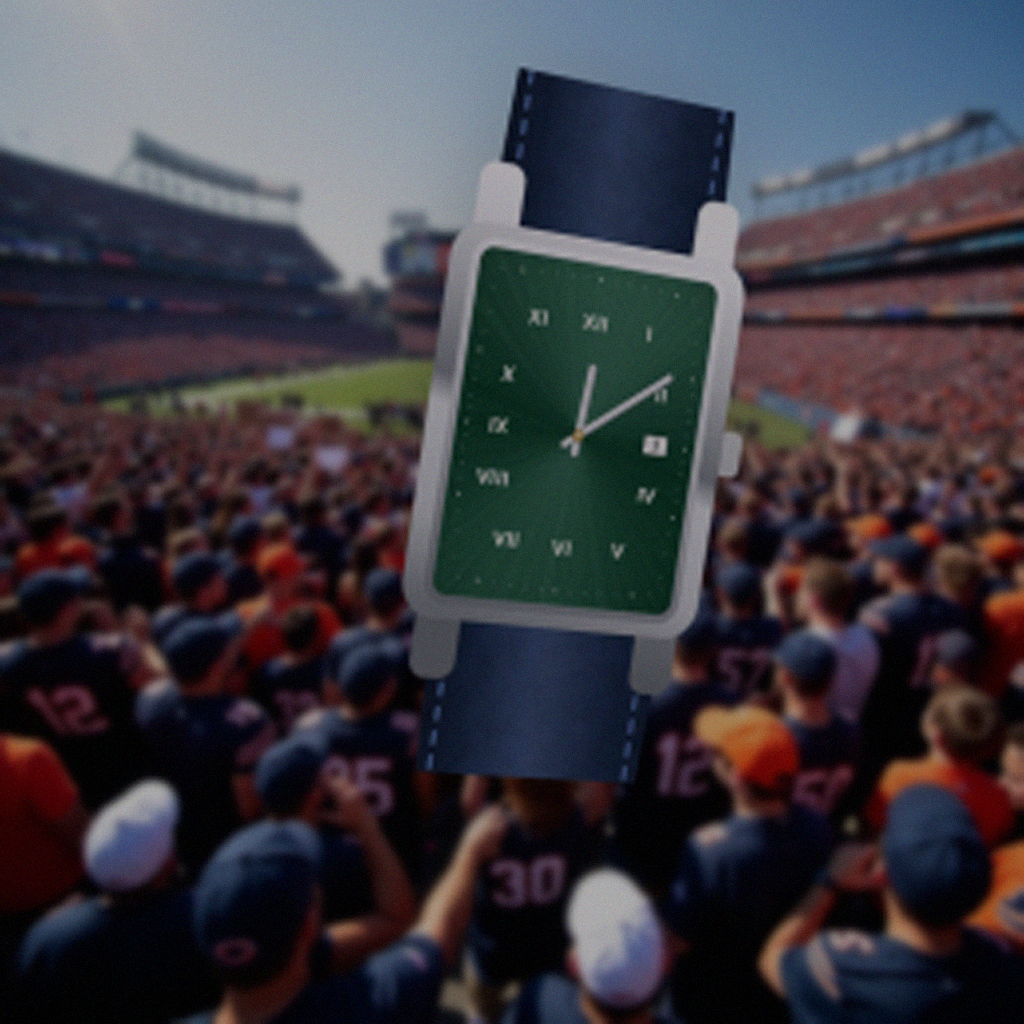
12:09
